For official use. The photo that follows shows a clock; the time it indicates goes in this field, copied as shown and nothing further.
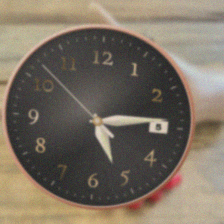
5:13:52
